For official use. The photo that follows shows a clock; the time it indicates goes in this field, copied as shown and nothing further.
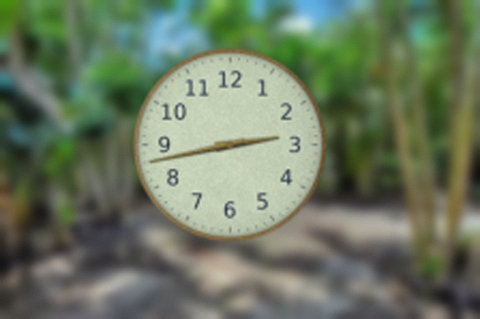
2:43
